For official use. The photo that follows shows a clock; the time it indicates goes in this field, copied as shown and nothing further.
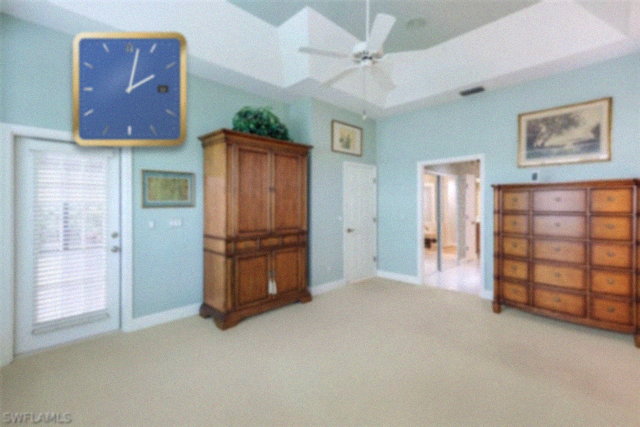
2:02
